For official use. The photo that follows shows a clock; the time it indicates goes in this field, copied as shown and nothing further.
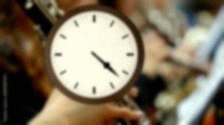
4:22
